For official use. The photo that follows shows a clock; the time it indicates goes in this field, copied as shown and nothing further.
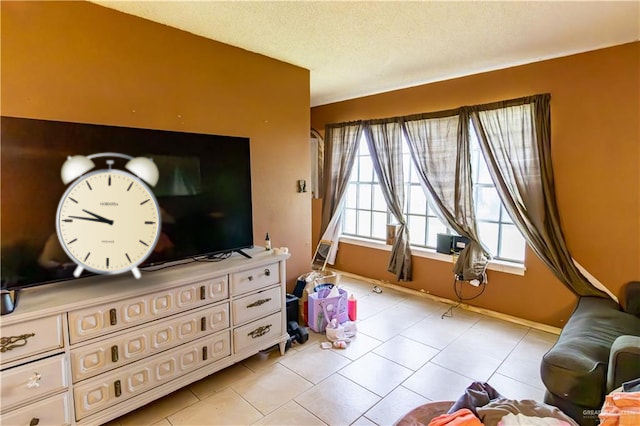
9:46
